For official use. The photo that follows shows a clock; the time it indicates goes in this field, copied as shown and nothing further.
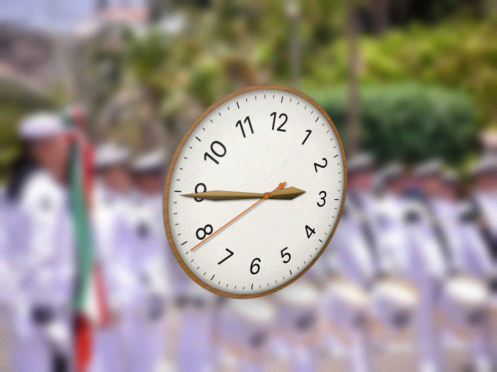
2:44:39
